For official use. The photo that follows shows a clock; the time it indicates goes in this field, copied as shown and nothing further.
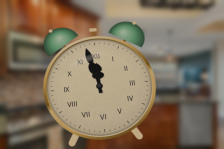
11:58
